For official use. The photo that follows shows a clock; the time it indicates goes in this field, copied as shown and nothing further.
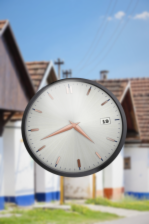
4:42
